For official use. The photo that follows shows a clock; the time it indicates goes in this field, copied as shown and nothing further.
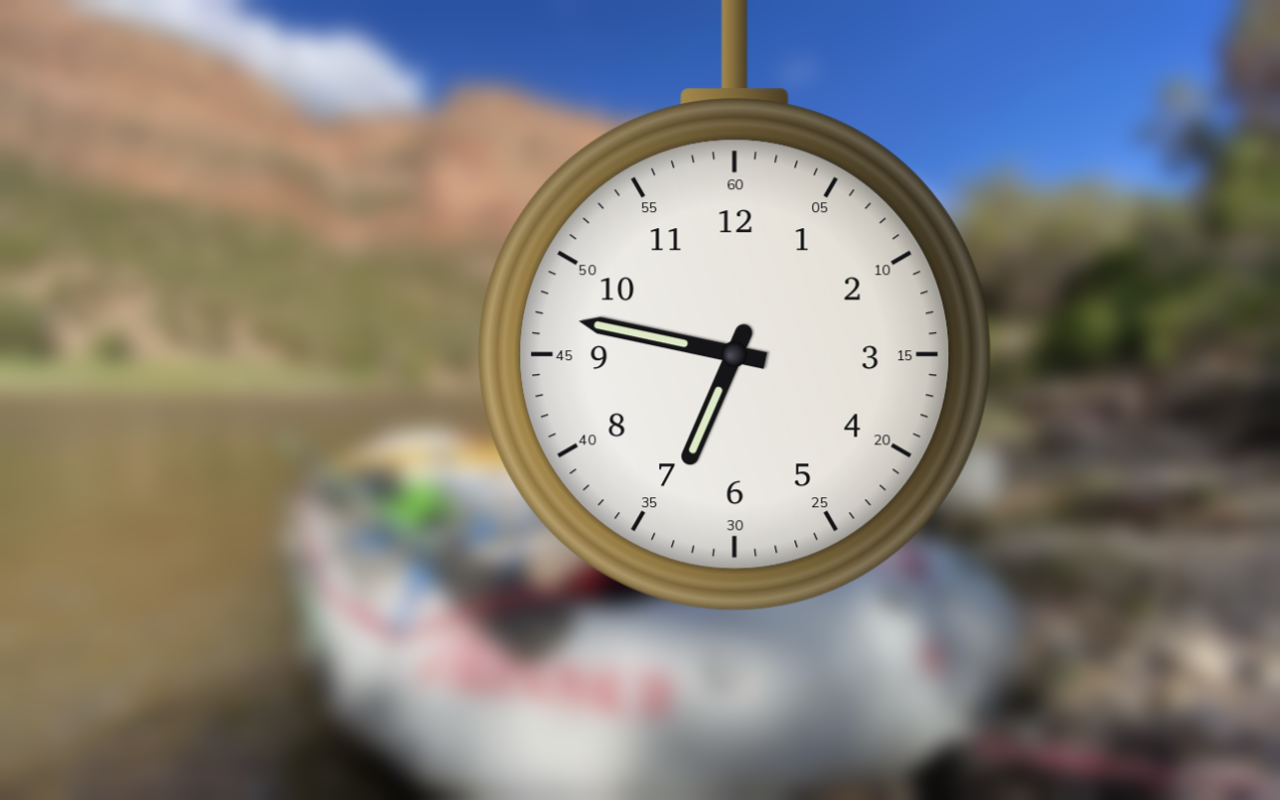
6:47
